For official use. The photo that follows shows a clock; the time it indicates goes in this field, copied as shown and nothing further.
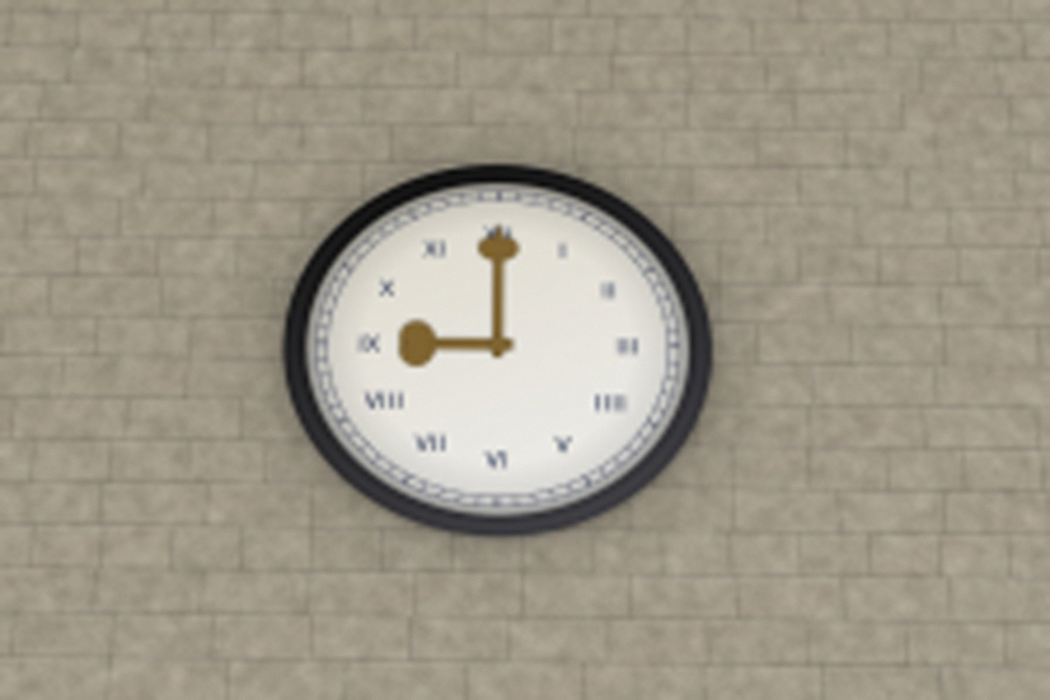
9:00
